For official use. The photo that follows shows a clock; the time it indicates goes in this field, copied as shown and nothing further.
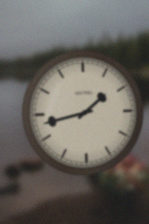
1:43
